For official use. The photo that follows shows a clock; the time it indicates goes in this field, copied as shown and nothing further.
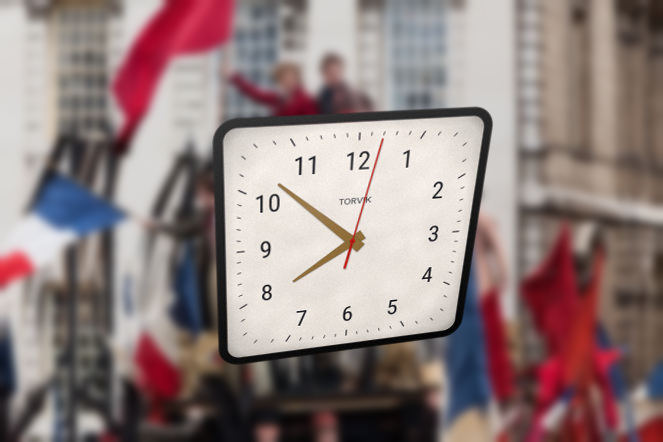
7:52:02
